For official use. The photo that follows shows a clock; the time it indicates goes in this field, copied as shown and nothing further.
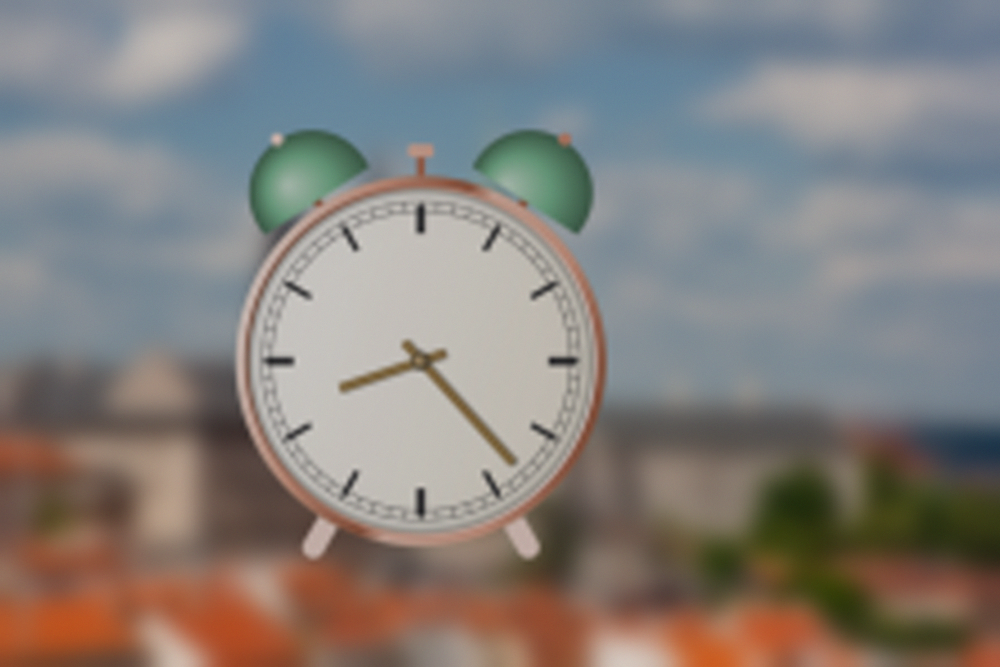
8:23
